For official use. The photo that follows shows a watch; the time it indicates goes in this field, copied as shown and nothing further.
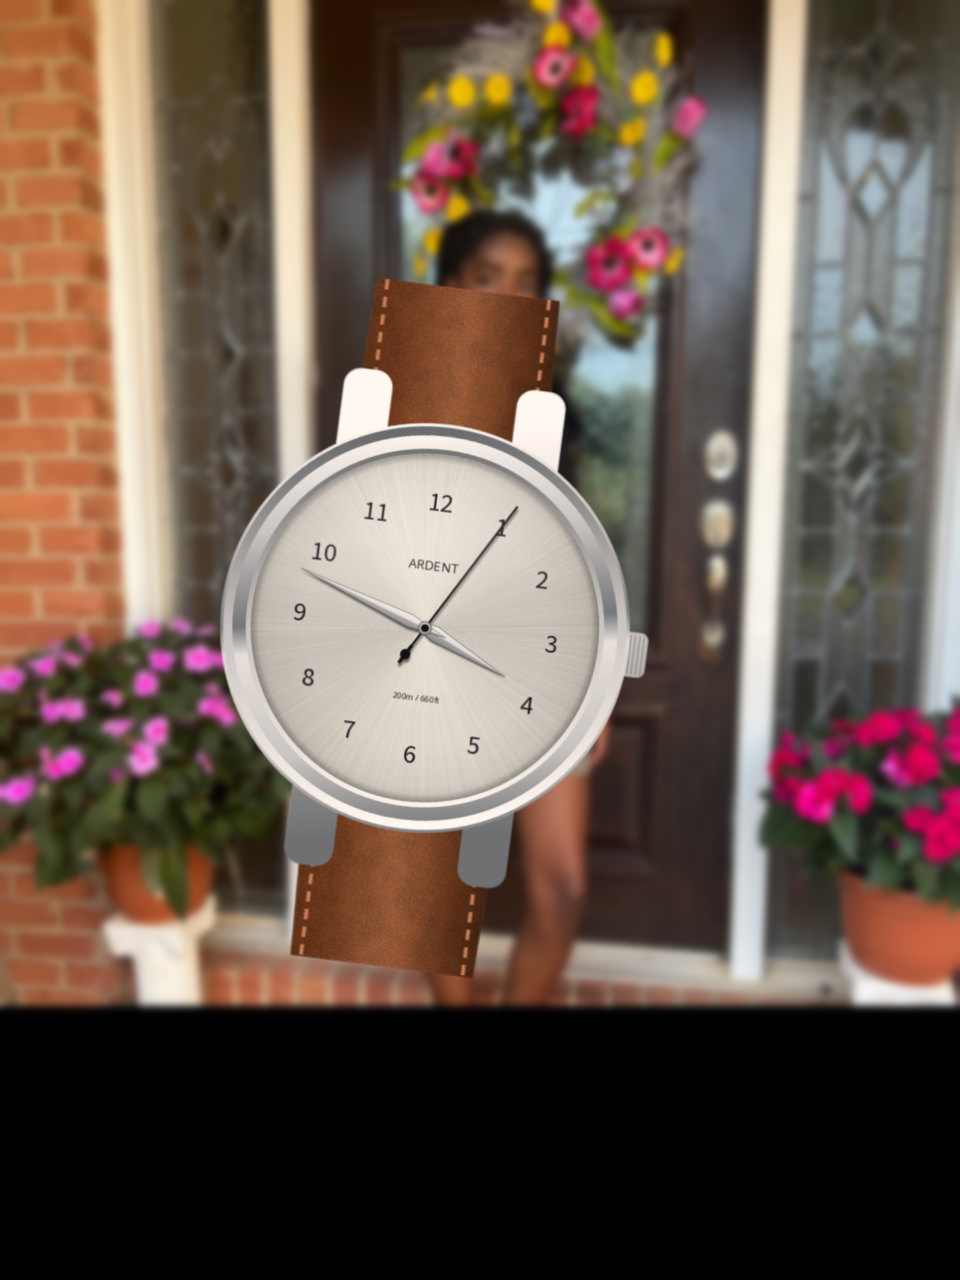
3:48:05
